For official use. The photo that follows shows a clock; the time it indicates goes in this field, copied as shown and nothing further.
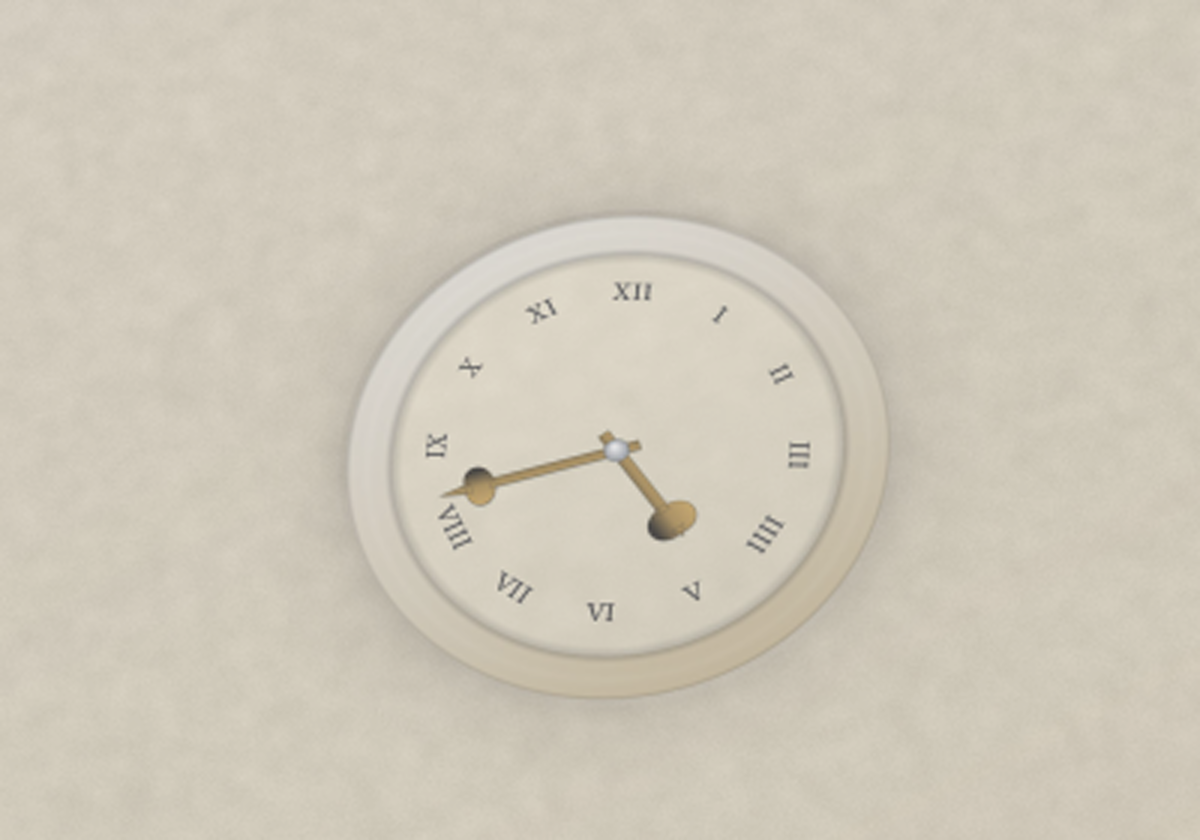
4:42
